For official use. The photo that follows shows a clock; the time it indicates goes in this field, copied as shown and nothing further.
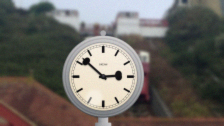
2:52
